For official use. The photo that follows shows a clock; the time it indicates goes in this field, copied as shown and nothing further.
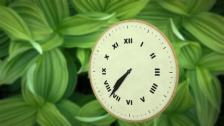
7:37
